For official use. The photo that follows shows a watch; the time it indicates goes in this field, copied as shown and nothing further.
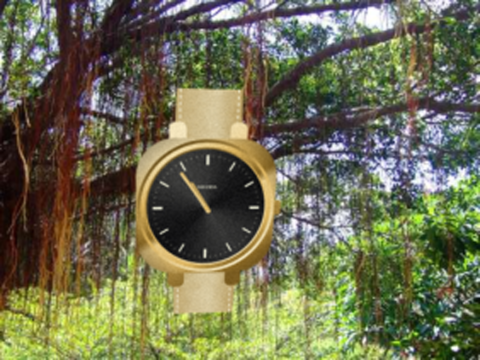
10:54
